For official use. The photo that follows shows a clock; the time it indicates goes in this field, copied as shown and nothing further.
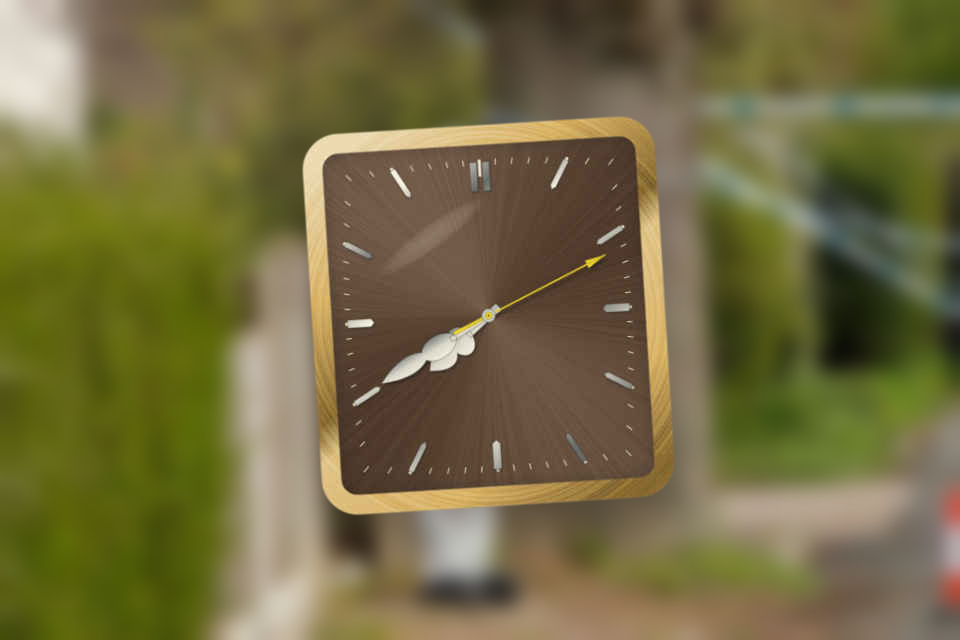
7:40:11
